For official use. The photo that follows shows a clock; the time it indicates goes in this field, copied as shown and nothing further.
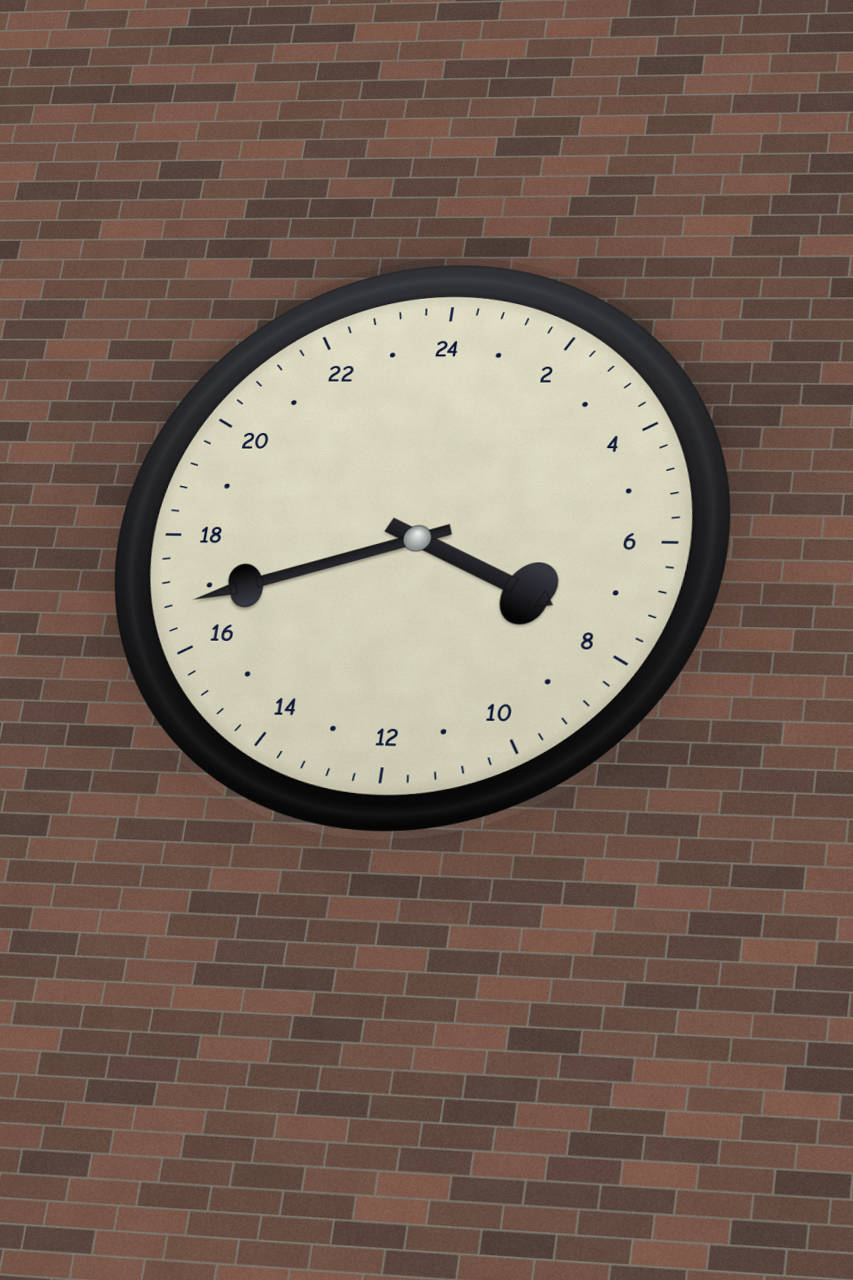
7:42
